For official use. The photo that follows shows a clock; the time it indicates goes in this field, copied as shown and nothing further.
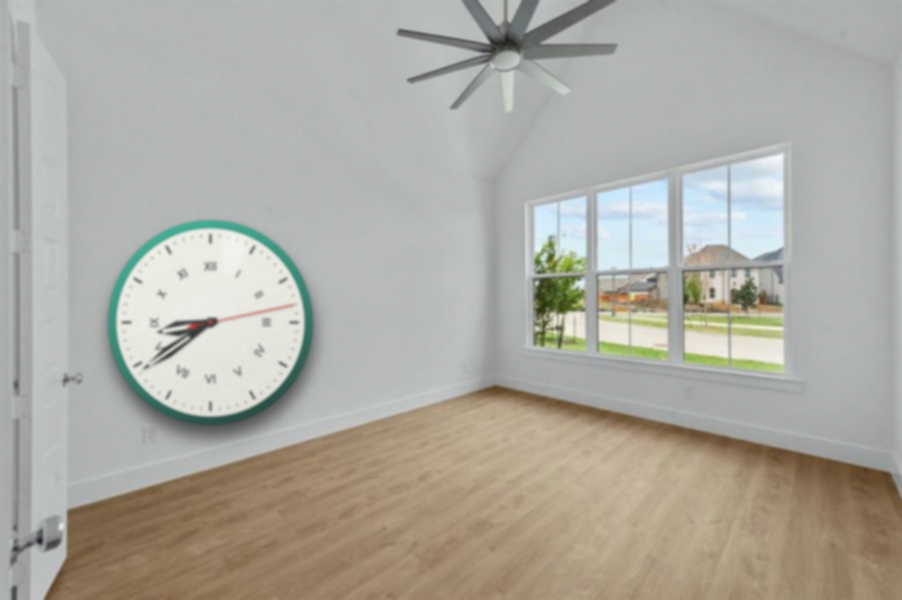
8:39:13
